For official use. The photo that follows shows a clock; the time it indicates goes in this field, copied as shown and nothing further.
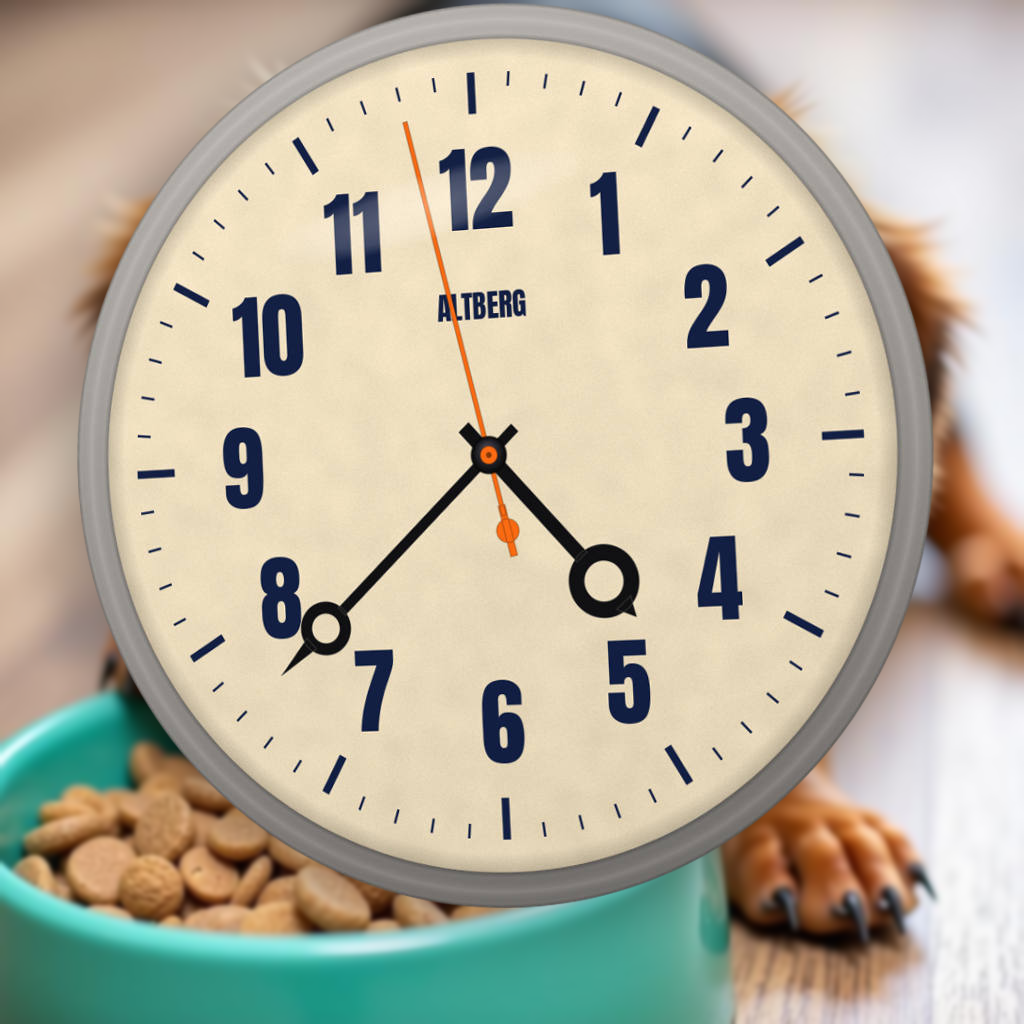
4:37:58
